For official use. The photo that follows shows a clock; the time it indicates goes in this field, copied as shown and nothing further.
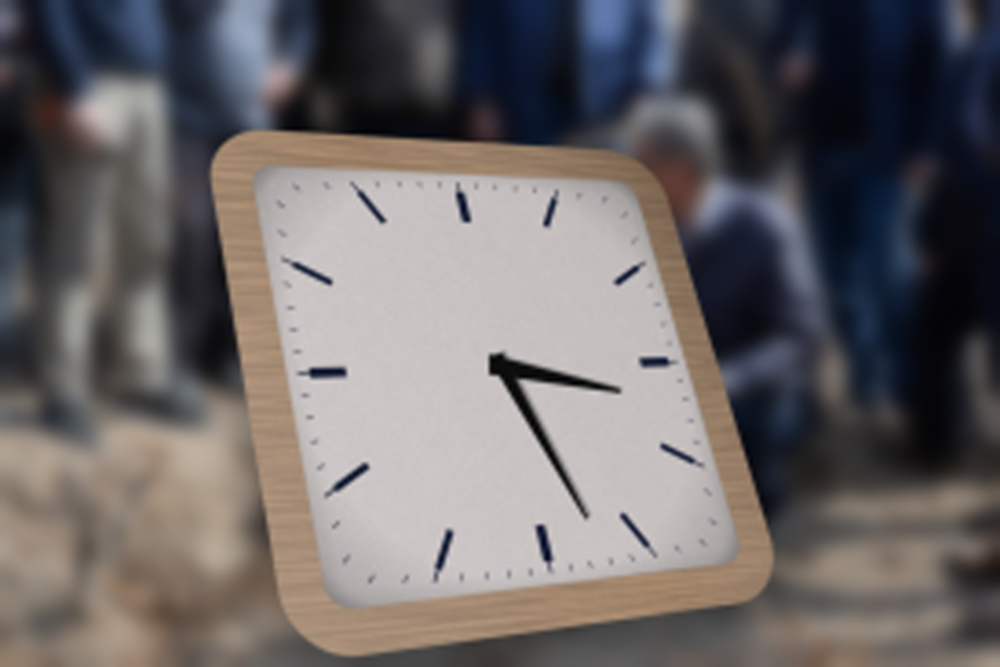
3:27
